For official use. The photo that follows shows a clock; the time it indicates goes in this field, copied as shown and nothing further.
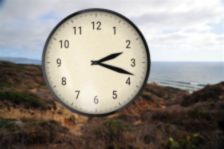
2:18
